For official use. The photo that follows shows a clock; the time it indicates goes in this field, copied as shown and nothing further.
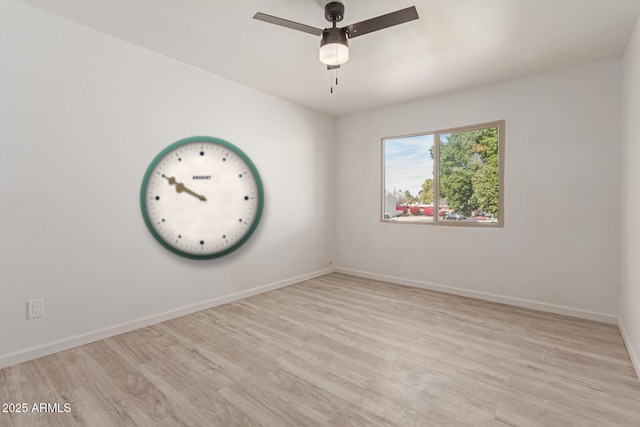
9:50
